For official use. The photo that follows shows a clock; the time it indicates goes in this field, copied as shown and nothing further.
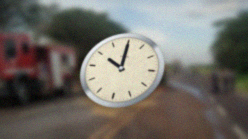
10:00
